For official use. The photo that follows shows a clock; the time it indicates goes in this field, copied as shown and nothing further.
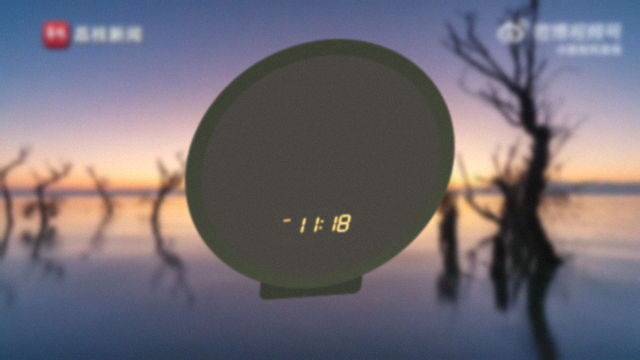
11:18
